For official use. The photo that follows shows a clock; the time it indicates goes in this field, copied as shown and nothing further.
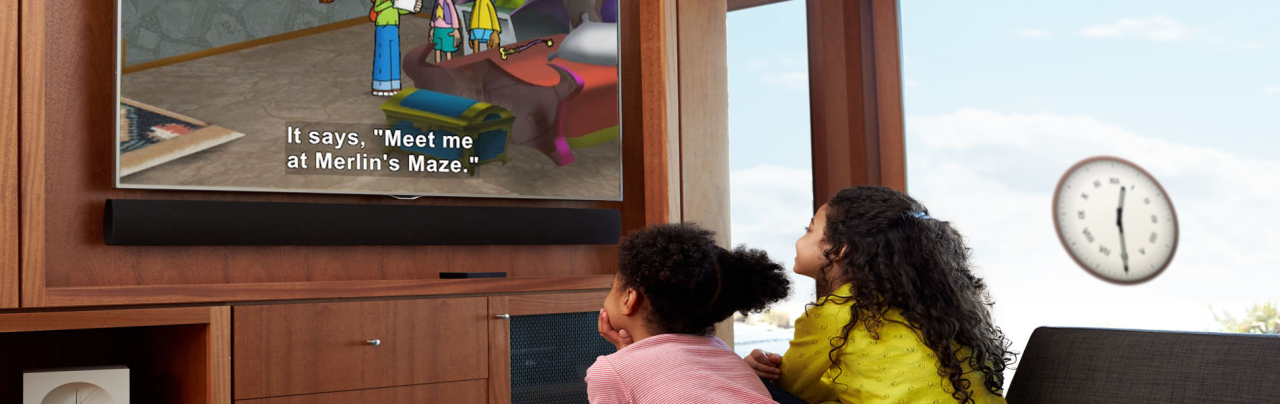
12:30
